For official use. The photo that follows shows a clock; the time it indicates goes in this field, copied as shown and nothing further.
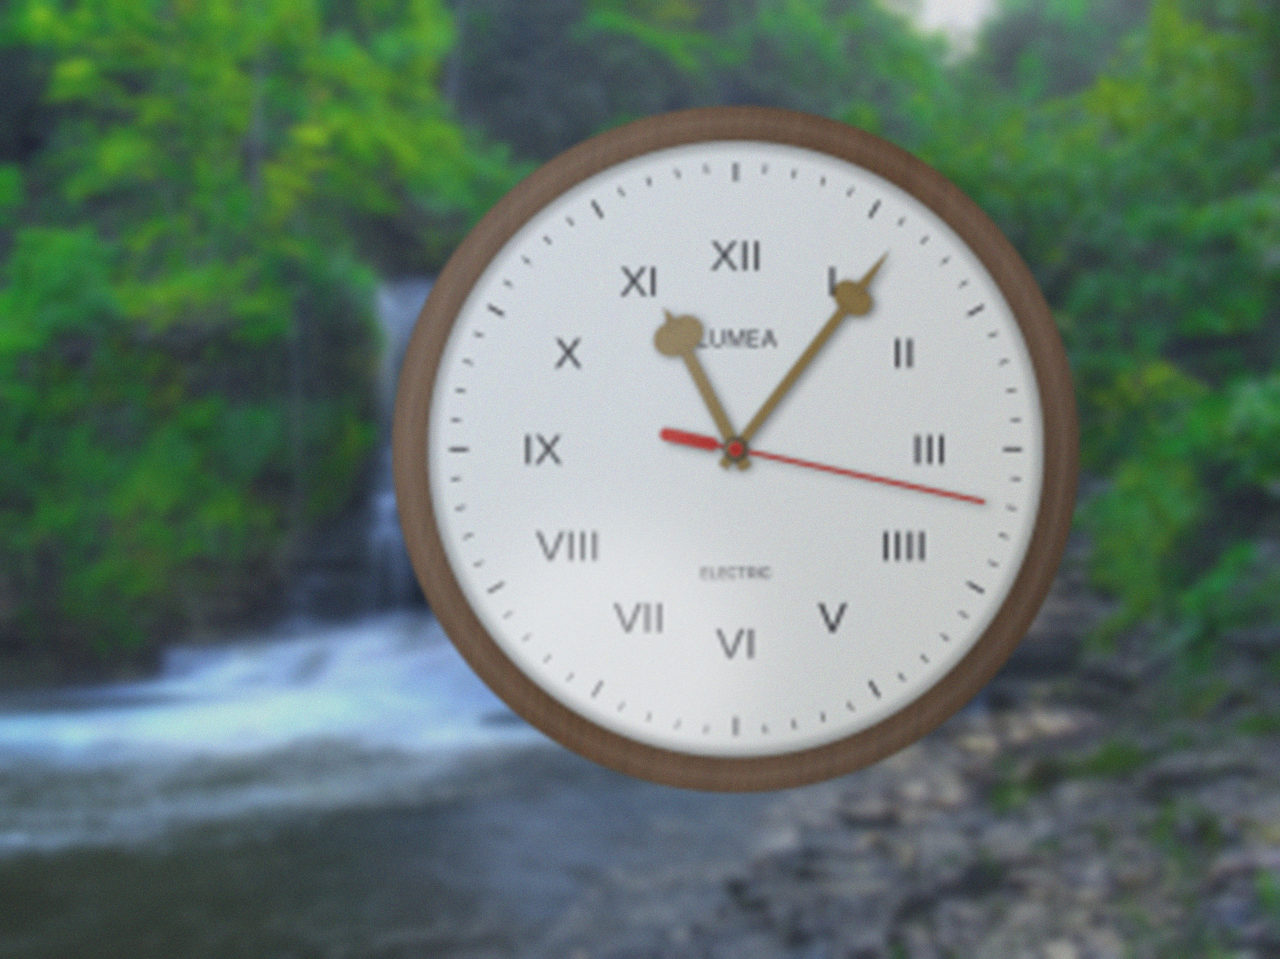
11:06:17
